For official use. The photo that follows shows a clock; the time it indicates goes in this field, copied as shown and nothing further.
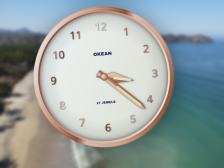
3:22
